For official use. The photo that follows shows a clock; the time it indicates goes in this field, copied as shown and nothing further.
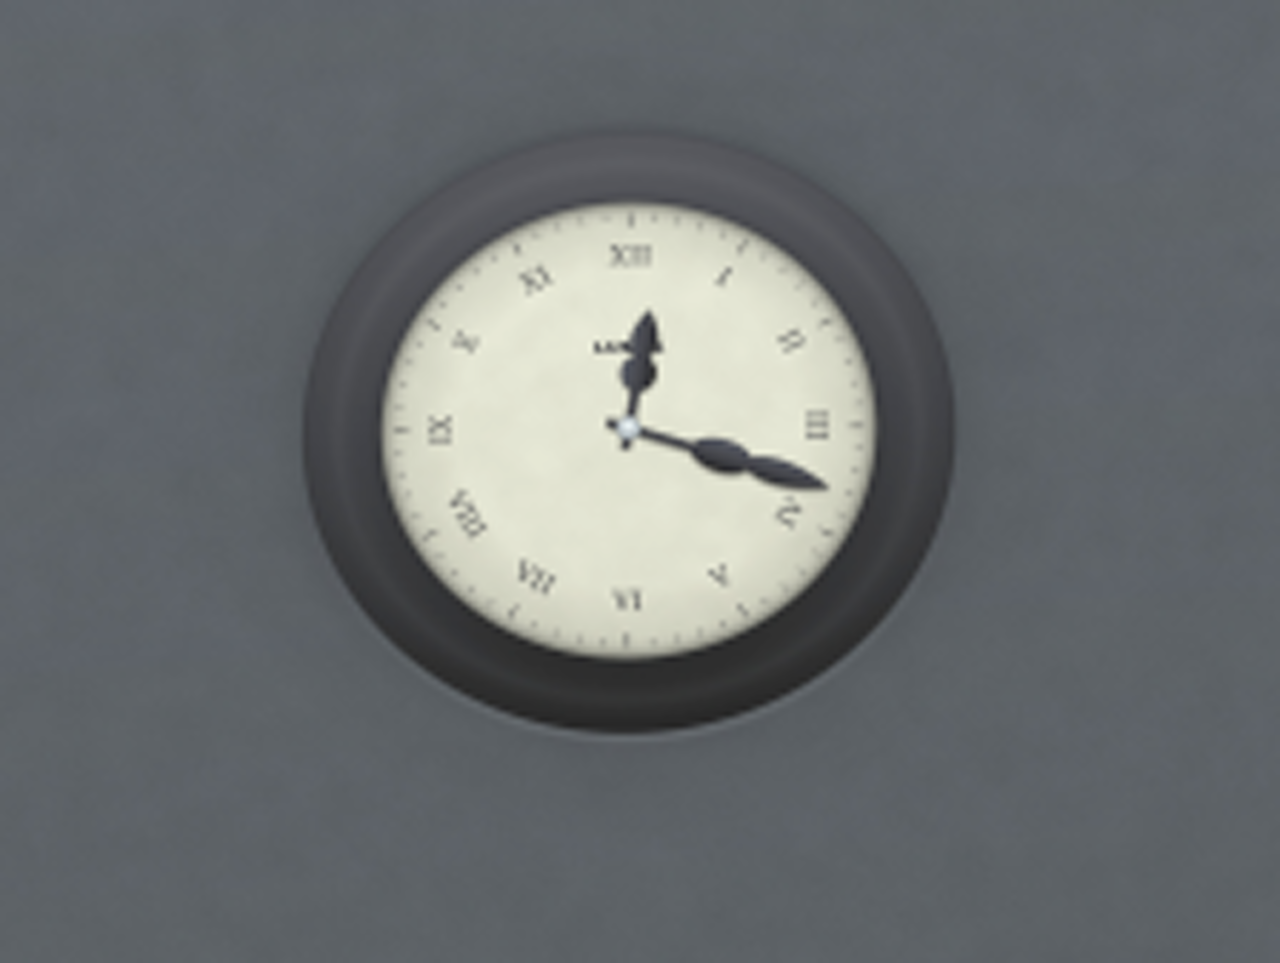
12:18
